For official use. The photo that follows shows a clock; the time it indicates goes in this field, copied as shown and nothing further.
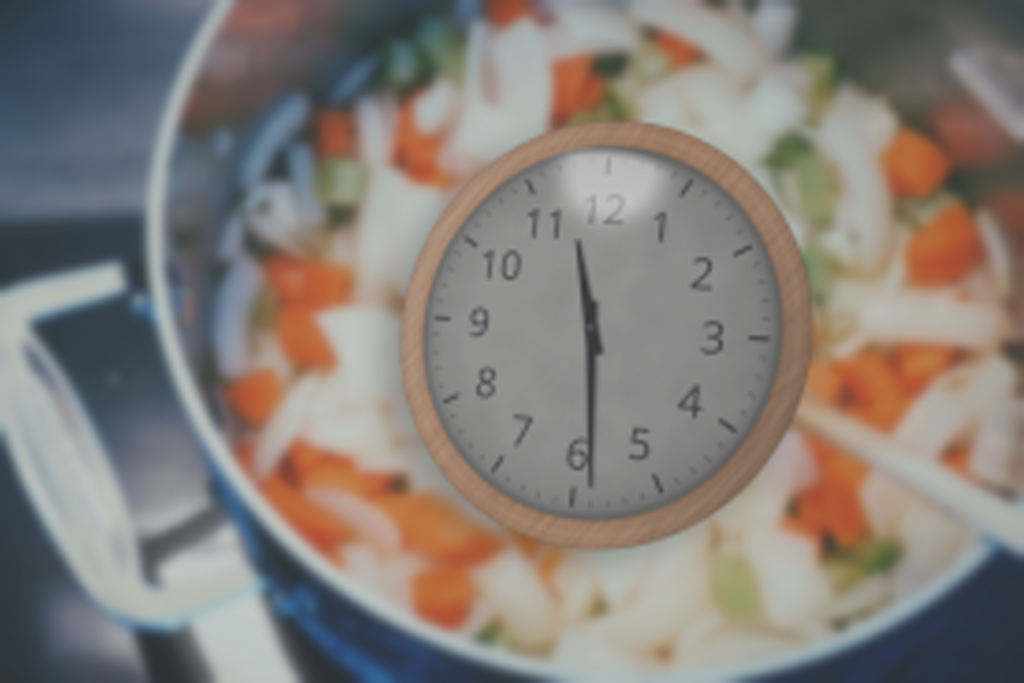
11:29
